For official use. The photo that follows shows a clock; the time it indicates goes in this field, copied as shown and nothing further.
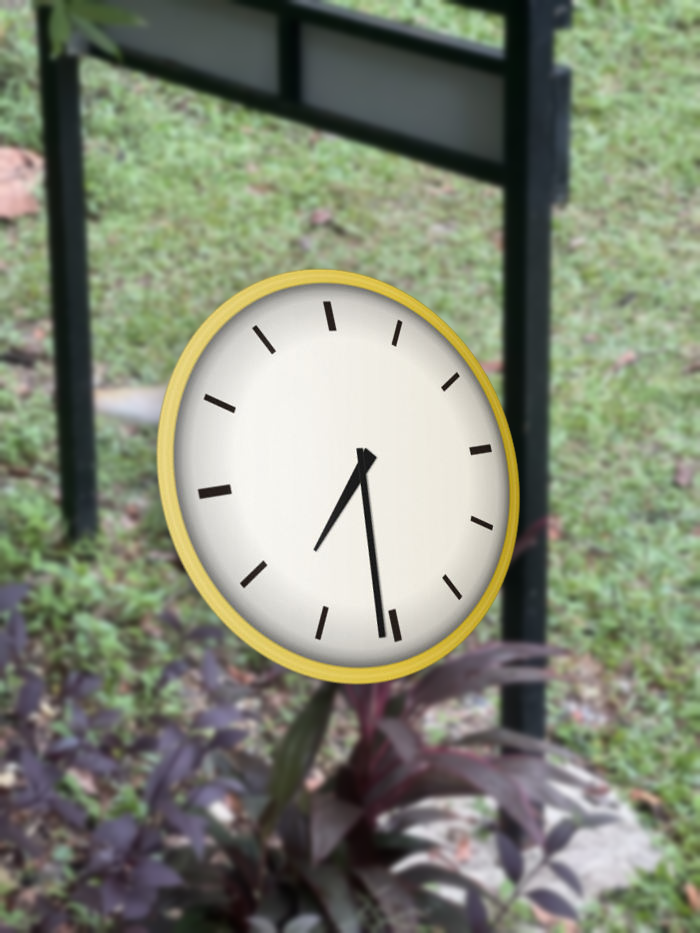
7:31
